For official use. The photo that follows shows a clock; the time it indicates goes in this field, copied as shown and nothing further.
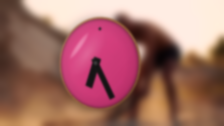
6:24
